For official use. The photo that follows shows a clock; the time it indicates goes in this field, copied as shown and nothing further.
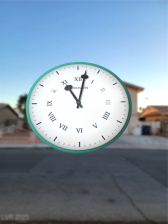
11:02
